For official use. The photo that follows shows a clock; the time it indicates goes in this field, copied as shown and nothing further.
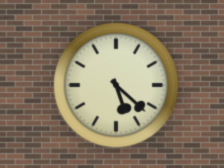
5:22
